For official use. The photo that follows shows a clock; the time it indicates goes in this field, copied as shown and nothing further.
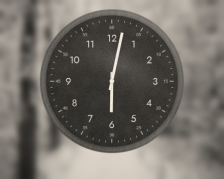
6:02
